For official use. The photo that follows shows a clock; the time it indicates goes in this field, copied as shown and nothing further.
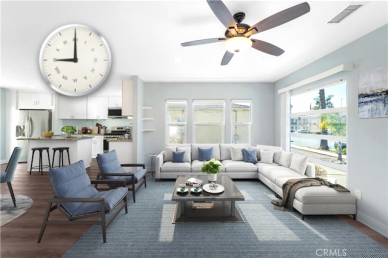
9:00
